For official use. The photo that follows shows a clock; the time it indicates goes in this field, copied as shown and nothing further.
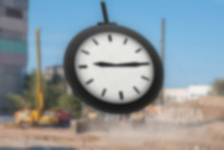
9:15
